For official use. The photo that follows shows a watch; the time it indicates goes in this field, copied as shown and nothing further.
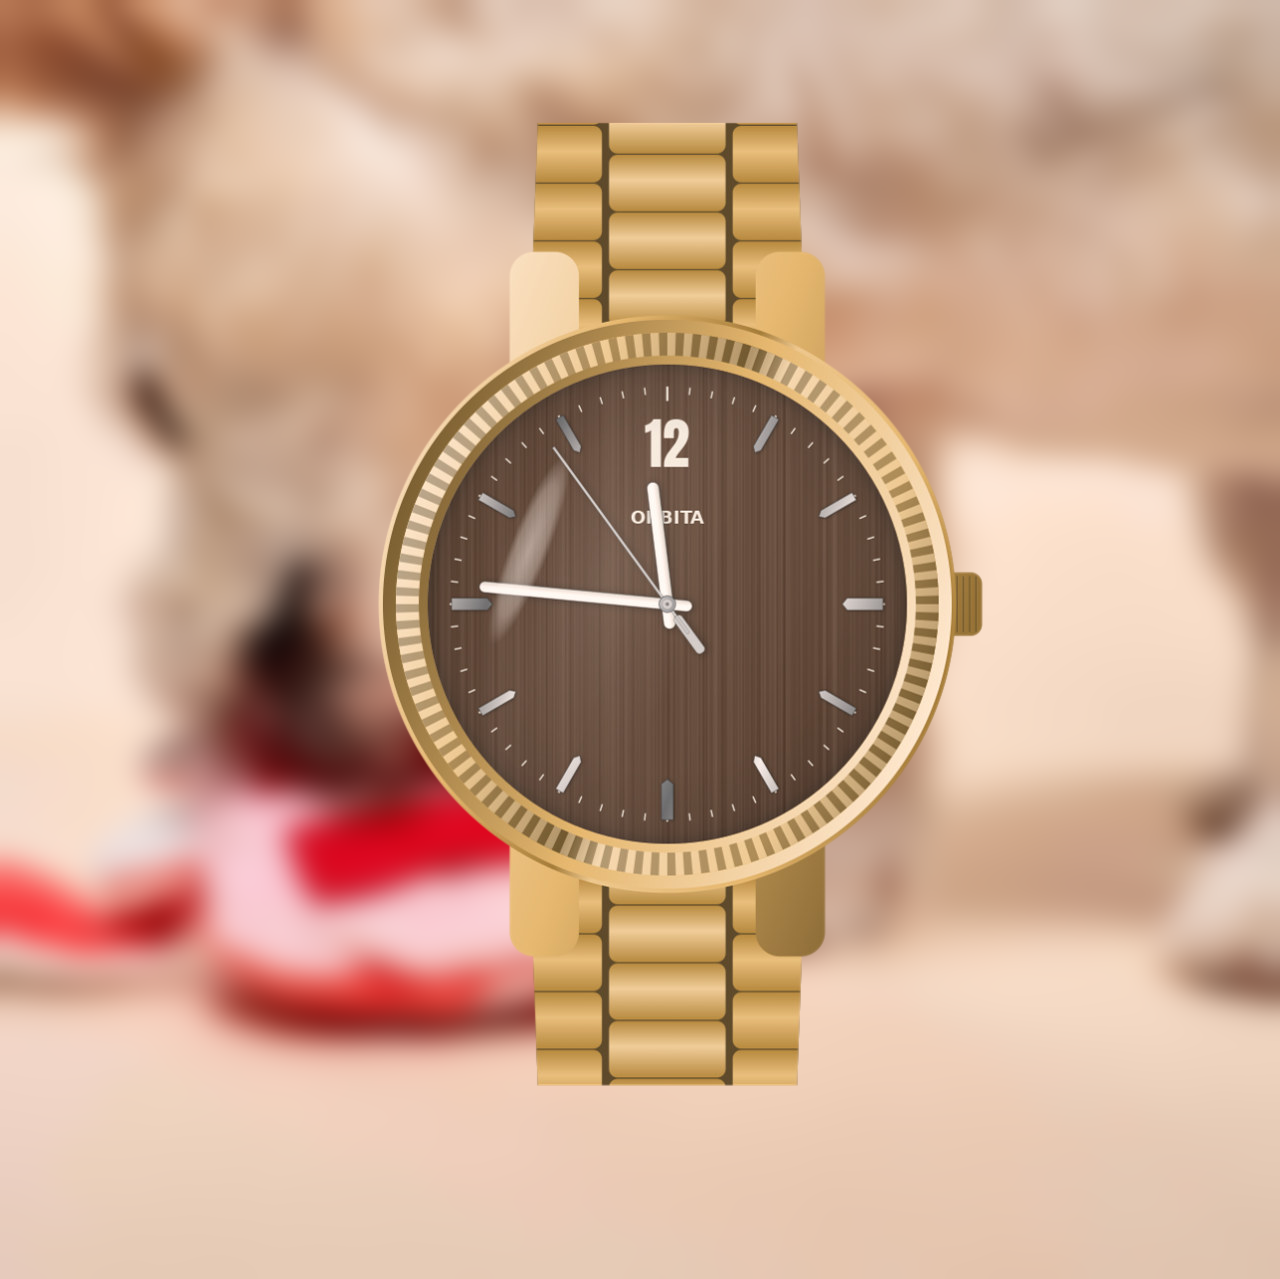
11:45:54
